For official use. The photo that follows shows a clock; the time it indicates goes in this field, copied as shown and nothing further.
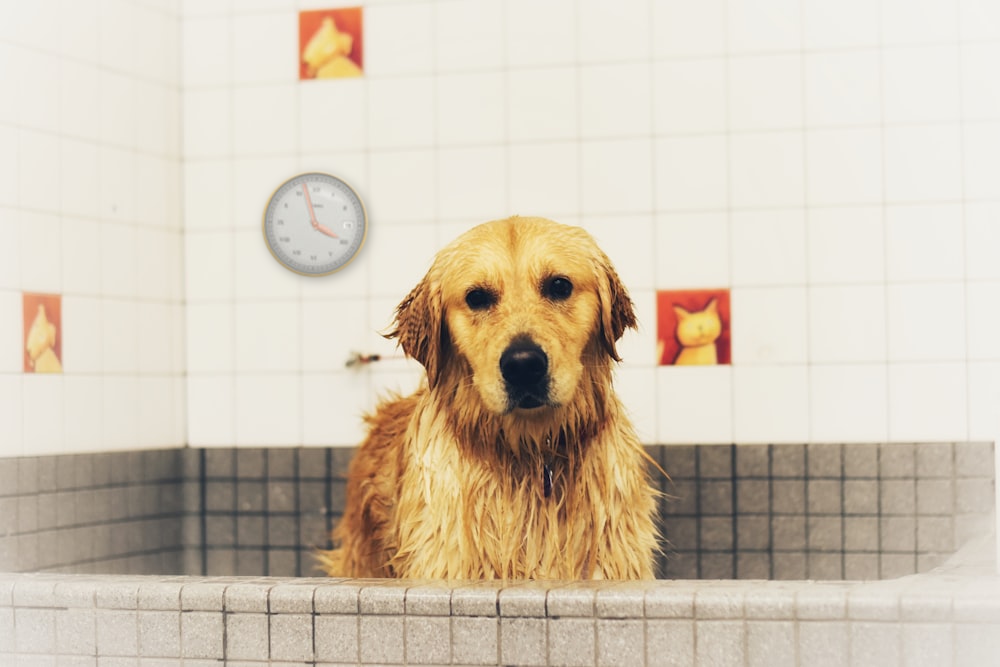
3:57
